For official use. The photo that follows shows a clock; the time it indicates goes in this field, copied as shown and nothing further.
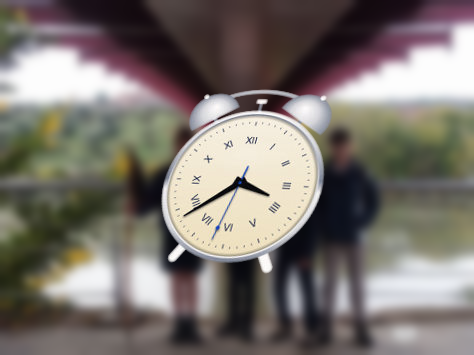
3:38:32
